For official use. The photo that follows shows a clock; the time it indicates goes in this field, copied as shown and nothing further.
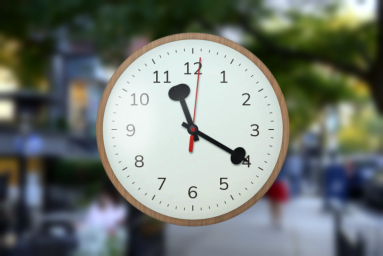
11:20:01
